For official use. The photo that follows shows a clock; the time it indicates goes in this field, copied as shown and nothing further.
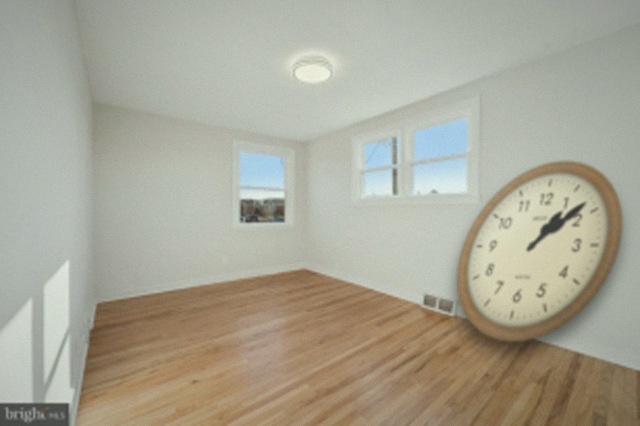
1:08
